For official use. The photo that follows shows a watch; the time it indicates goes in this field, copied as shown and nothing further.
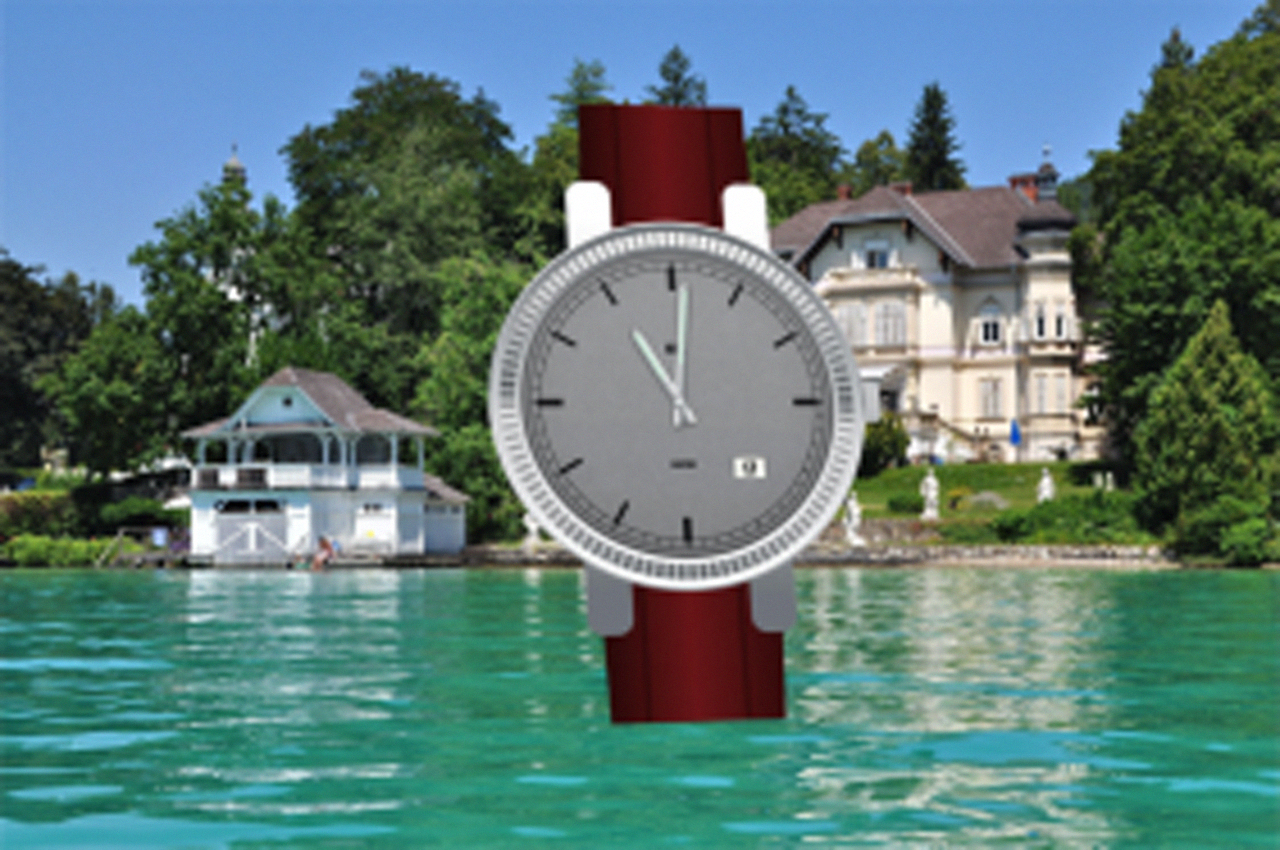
11:01
